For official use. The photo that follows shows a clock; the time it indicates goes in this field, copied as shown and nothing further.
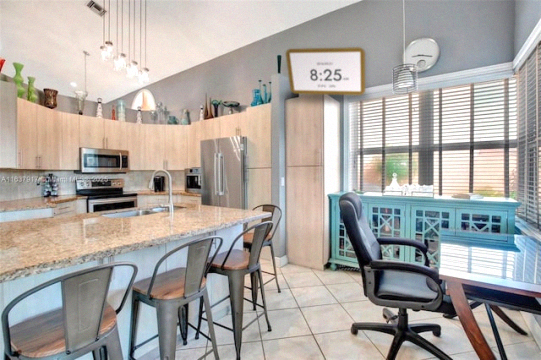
8:25
